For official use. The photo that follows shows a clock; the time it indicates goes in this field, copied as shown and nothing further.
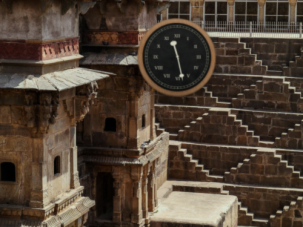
11:28
